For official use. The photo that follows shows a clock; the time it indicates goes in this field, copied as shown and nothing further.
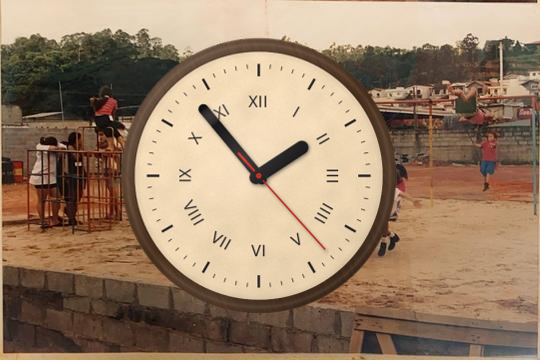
1:53:23
